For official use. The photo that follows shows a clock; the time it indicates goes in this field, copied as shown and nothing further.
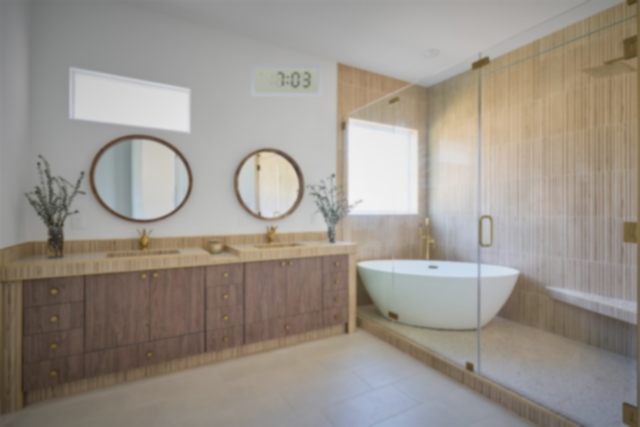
7:03
